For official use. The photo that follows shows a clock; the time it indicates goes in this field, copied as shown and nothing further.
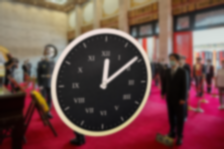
12:09
